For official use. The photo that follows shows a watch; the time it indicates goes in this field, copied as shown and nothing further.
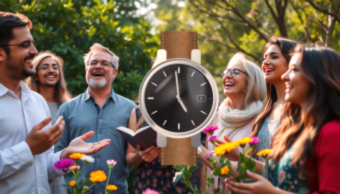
4:59
